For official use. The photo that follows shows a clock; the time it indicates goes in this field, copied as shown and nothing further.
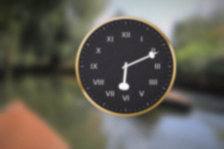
6:11
